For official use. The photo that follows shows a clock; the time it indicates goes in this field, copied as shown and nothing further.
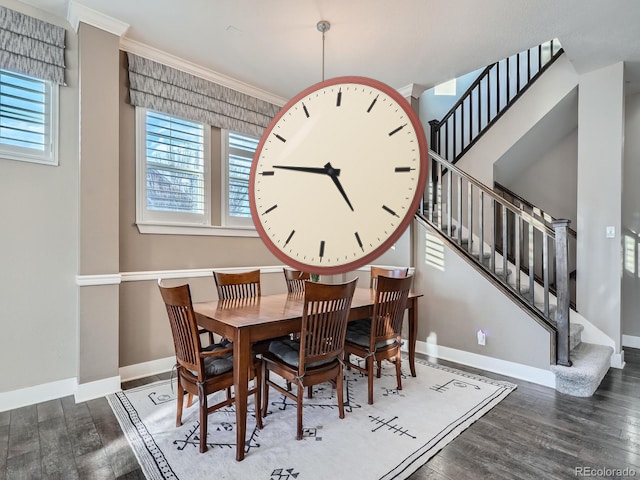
4:46
